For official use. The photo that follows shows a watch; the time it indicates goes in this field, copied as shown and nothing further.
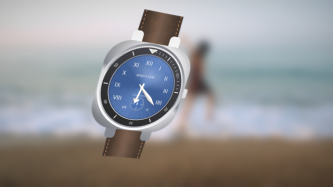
6:22
